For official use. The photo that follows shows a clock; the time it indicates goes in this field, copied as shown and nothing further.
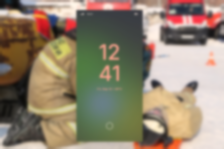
12:41
